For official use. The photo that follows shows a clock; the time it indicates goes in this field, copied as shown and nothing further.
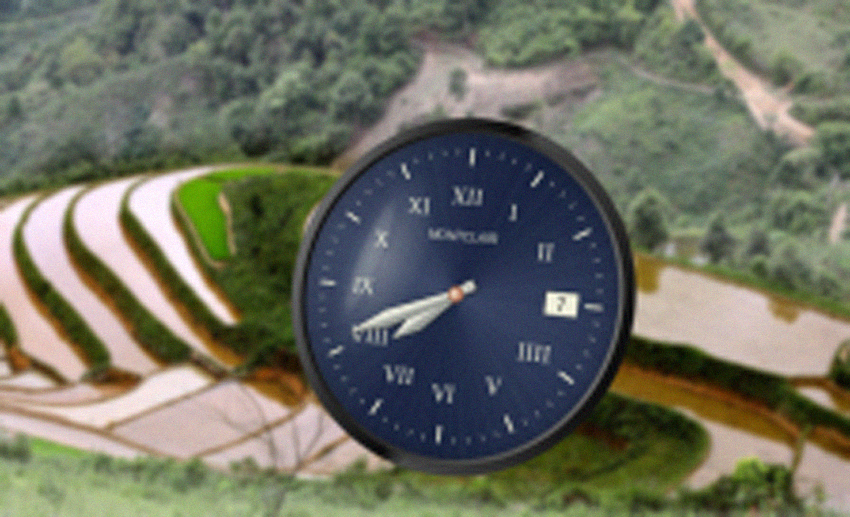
7:41
